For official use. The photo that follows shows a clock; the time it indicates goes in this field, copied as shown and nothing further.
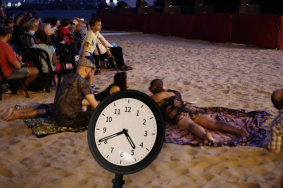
4:41
